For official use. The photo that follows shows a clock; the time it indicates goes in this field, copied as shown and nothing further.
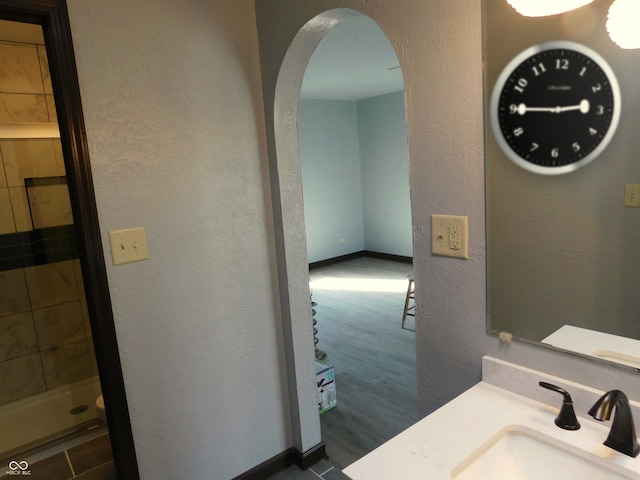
2:45
